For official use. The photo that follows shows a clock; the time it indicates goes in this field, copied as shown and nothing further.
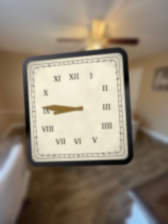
8:46
